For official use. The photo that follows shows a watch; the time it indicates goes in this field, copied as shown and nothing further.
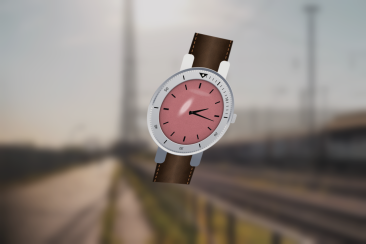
2:17
